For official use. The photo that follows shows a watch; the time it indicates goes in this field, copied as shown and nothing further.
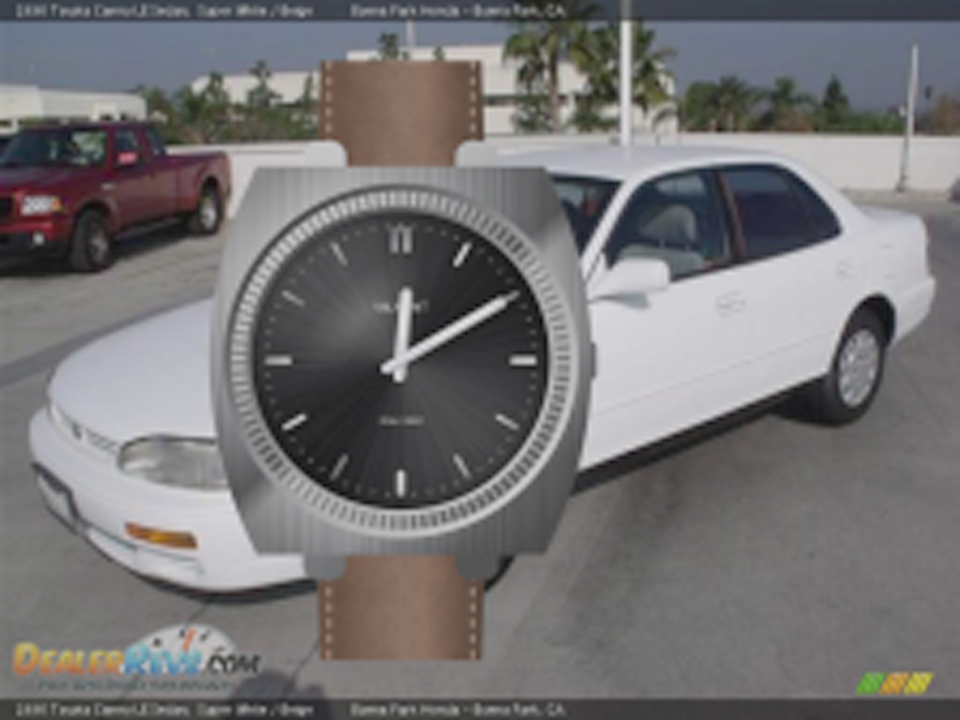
12:10
